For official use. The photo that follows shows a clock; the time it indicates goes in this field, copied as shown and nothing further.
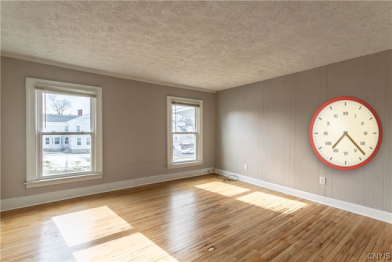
7:23
